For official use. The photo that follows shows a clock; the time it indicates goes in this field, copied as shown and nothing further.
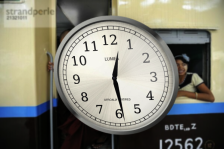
12:29
